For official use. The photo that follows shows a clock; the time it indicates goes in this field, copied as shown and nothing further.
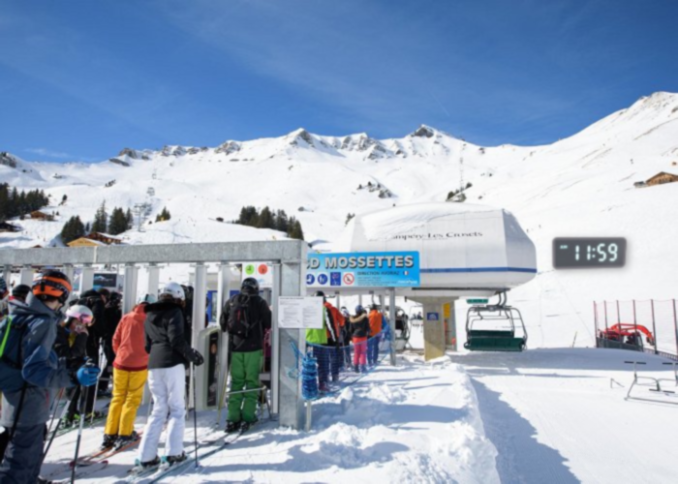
11:59
